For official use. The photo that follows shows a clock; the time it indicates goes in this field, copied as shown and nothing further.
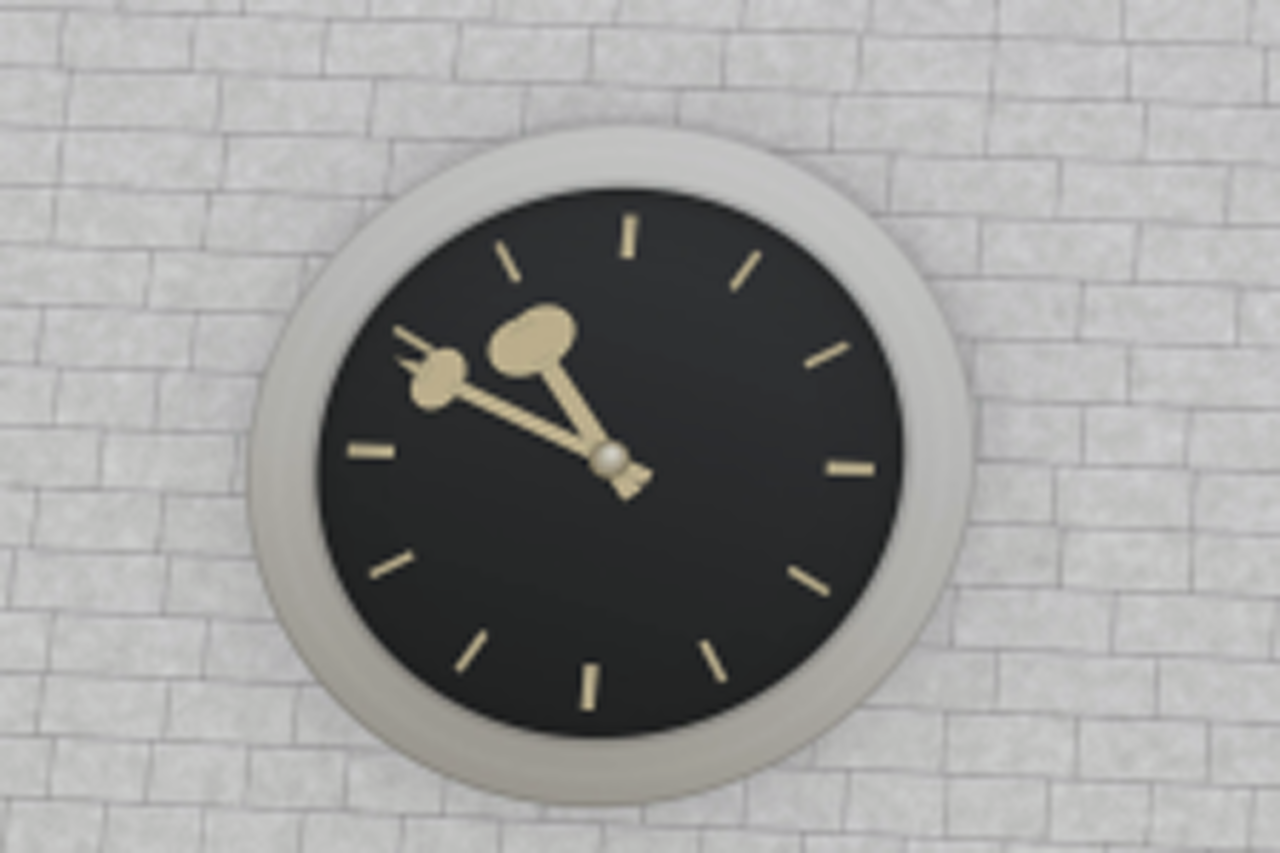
10:49
